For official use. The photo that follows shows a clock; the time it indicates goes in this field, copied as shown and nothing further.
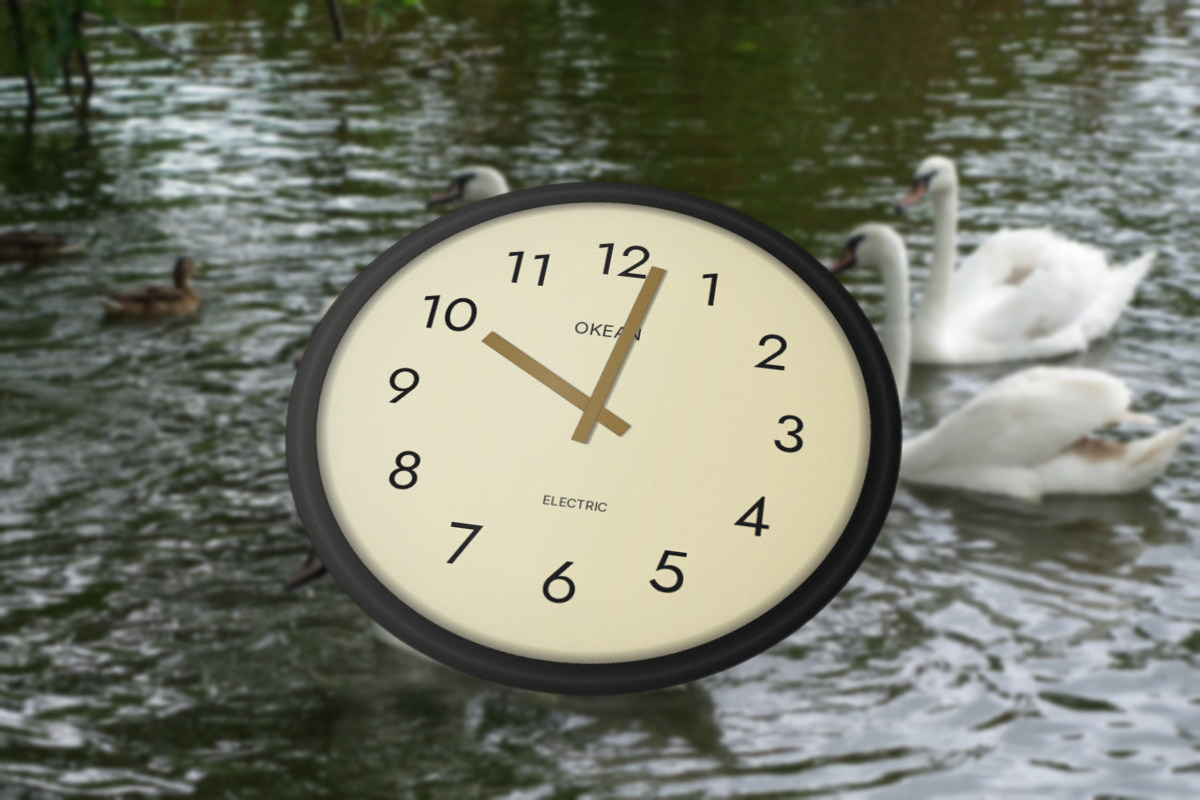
10:02
